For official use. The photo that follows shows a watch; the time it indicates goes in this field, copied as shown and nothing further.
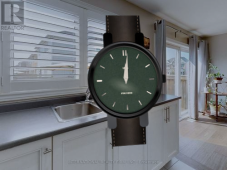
12:01
